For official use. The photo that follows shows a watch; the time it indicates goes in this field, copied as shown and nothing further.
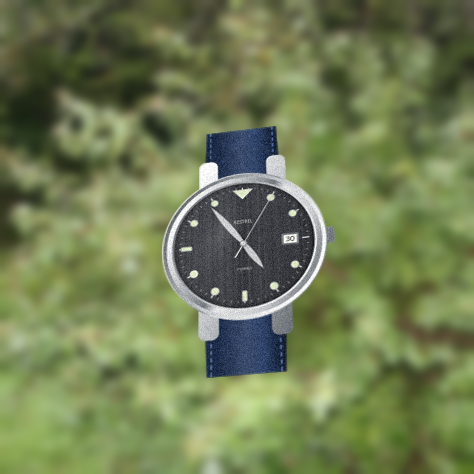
4:54:05
